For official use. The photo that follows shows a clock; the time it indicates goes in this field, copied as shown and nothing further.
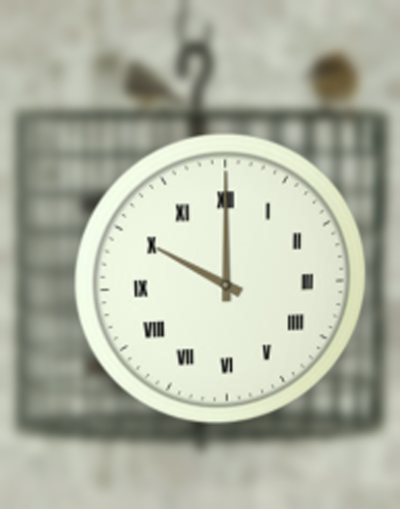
10:00
